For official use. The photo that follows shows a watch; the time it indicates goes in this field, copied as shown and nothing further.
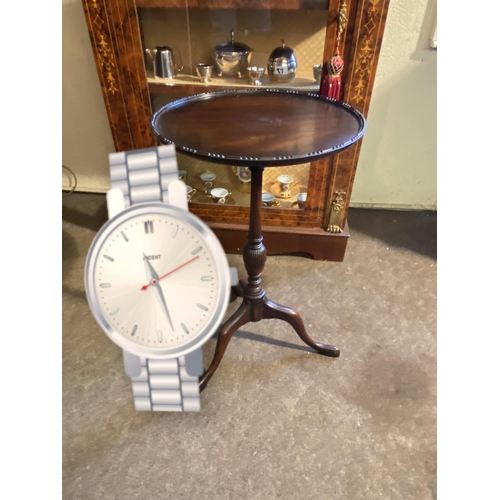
11:27:11
